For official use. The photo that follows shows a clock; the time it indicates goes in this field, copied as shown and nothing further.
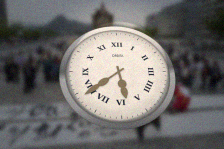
5:39
